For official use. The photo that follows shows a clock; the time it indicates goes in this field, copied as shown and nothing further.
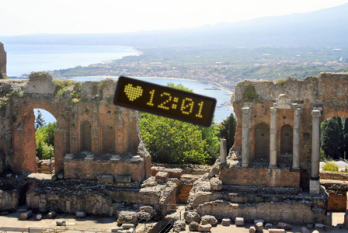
12:01
